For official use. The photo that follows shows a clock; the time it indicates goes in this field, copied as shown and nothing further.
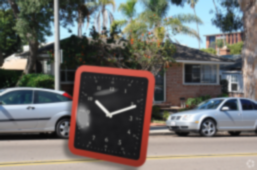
10:11
